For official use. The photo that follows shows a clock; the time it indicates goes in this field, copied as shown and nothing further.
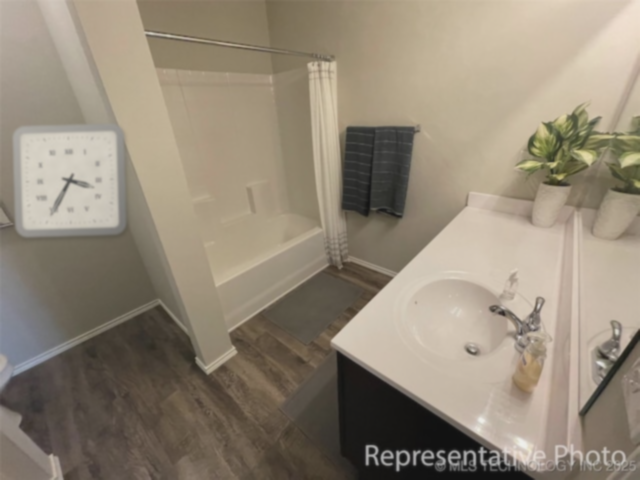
3:35
